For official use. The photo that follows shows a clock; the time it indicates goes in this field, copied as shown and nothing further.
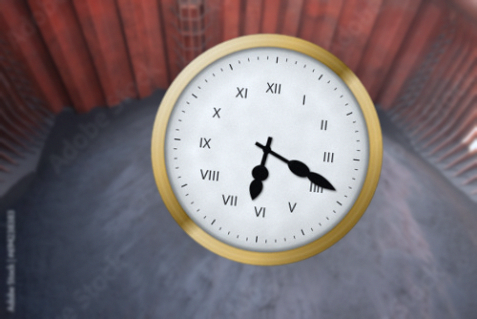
6:19
